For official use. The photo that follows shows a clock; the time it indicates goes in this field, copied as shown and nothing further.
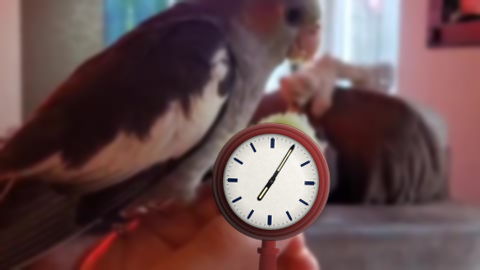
7:05
